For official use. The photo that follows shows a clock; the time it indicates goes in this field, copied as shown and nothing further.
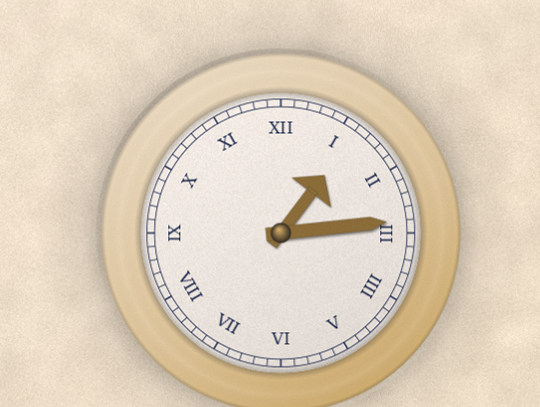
1:14
